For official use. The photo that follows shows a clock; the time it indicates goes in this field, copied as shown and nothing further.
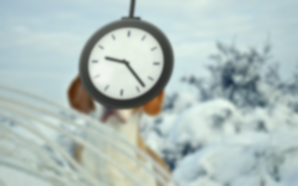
9:23
